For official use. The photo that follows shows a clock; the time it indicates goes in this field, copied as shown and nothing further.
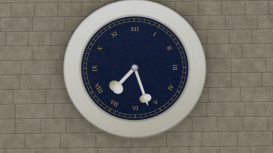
7:27
